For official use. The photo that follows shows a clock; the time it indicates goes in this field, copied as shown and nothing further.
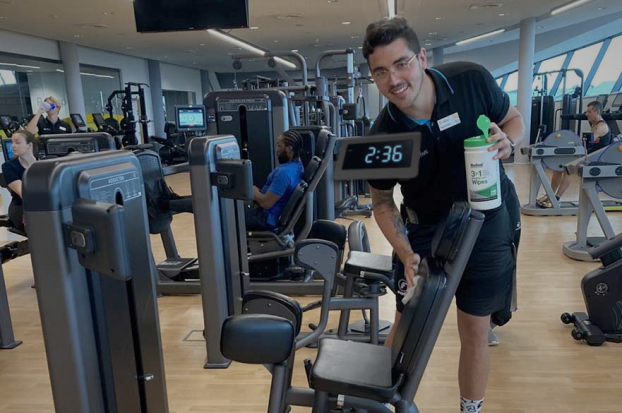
2:36
